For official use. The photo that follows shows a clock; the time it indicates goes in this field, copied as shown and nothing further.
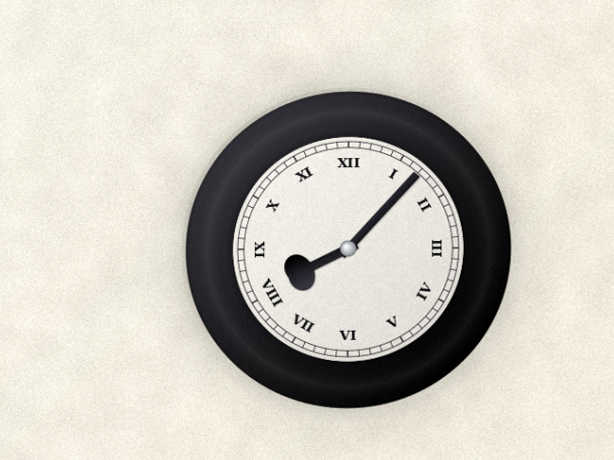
8:07
